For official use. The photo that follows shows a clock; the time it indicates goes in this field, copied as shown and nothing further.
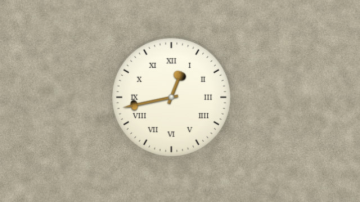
12:43
